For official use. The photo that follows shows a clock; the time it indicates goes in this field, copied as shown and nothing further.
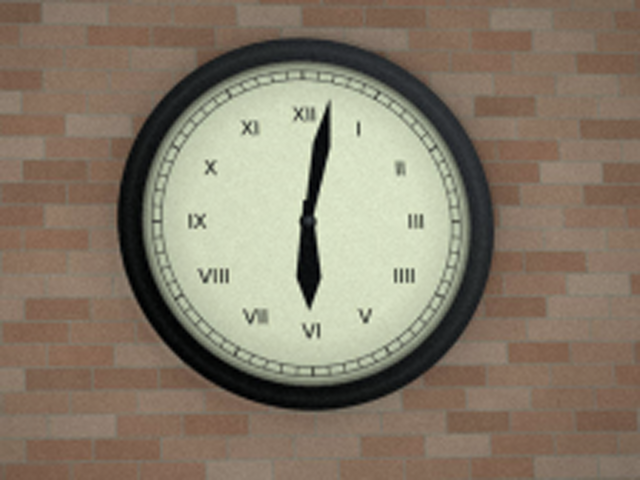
6:02
